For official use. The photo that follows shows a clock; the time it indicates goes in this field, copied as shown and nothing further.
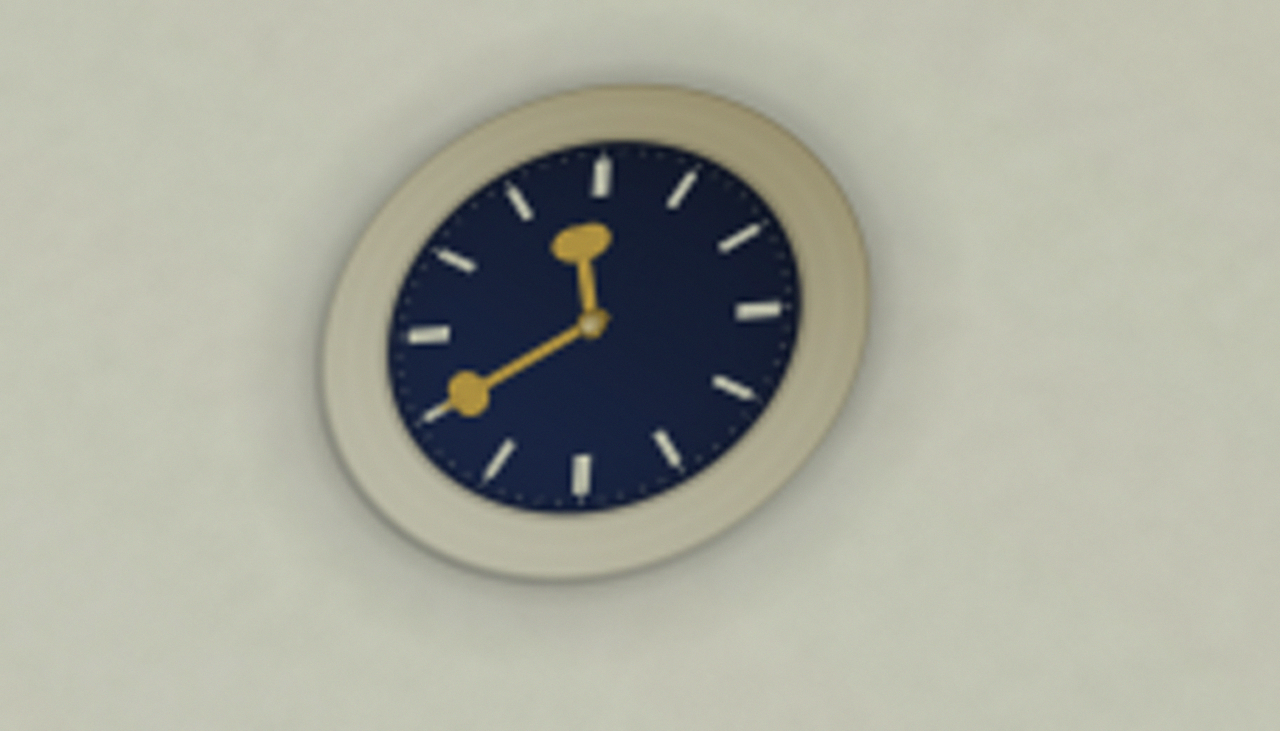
11:40
